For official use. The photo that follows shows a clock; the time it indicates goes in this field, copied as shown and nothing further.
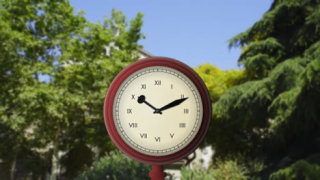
10:11
